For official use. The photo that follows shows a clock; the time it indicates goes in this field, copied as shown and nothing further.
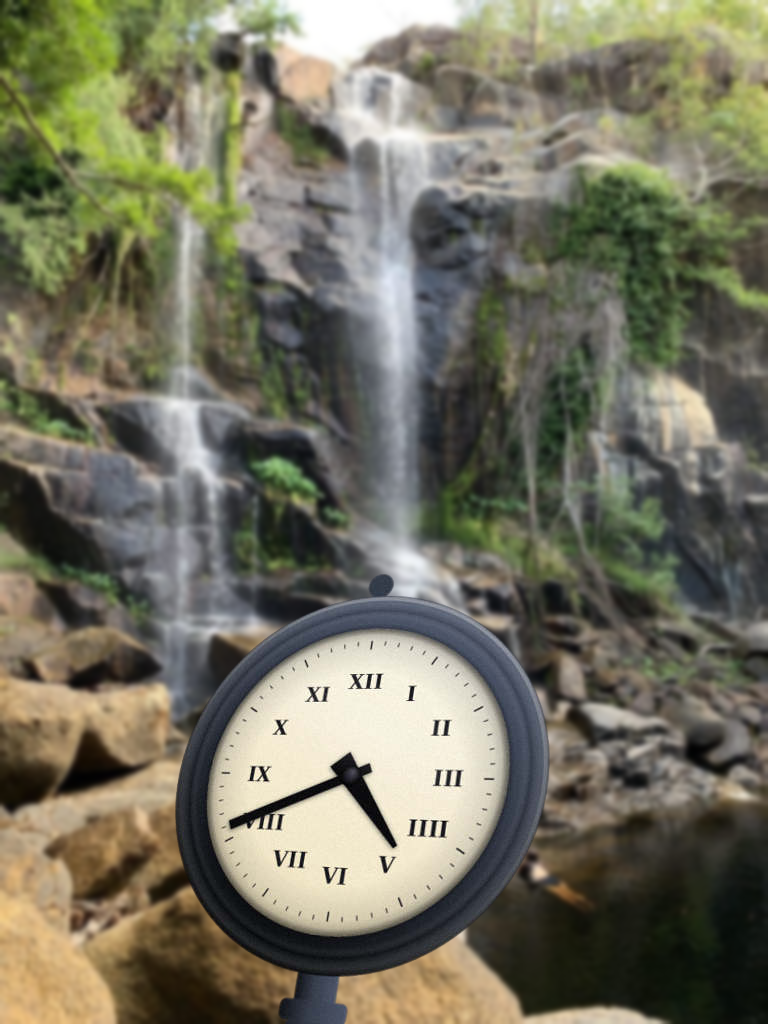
4:41
